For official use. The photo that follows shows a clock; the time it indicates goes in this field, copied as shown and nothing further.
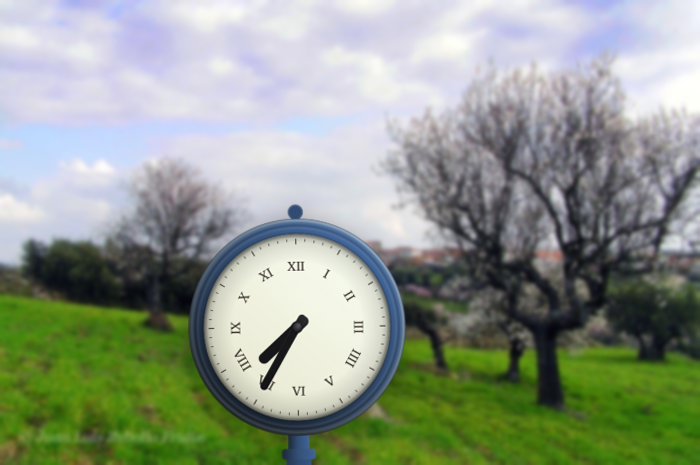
7:35
